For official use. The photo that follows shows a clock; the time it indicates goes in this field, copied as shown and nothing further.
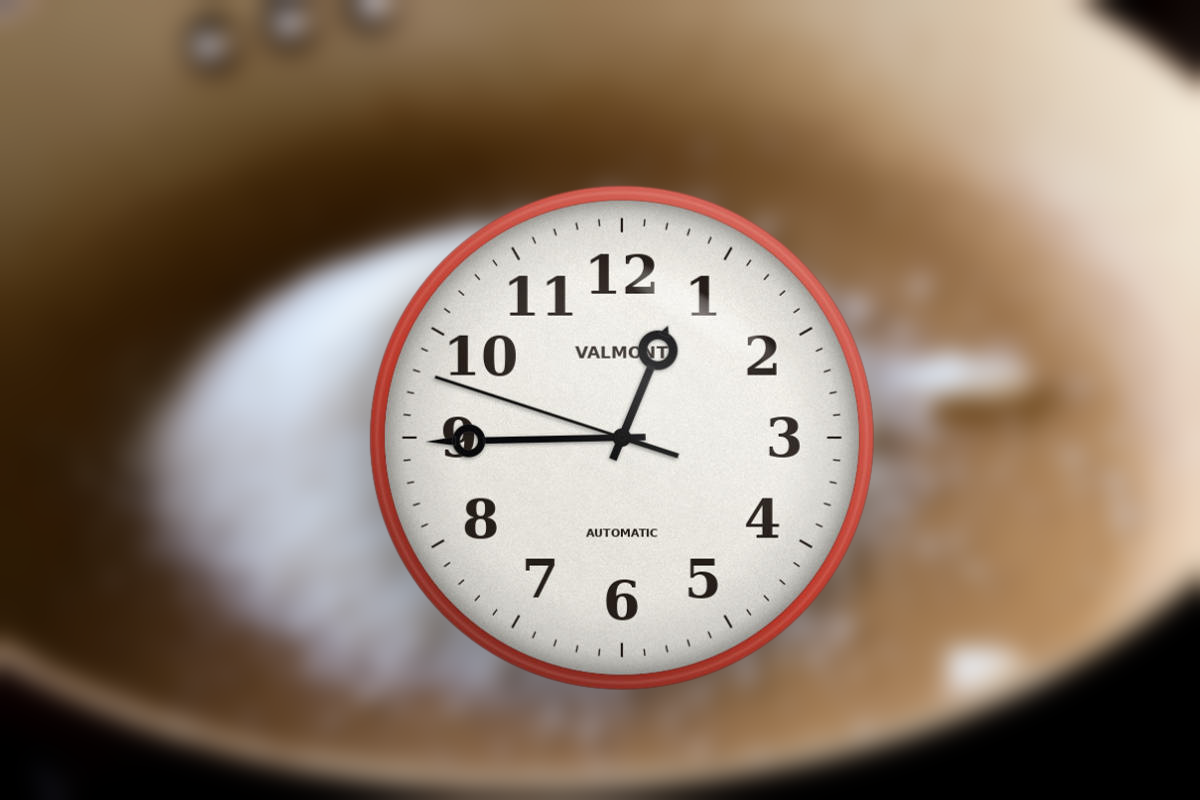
12:44:48
